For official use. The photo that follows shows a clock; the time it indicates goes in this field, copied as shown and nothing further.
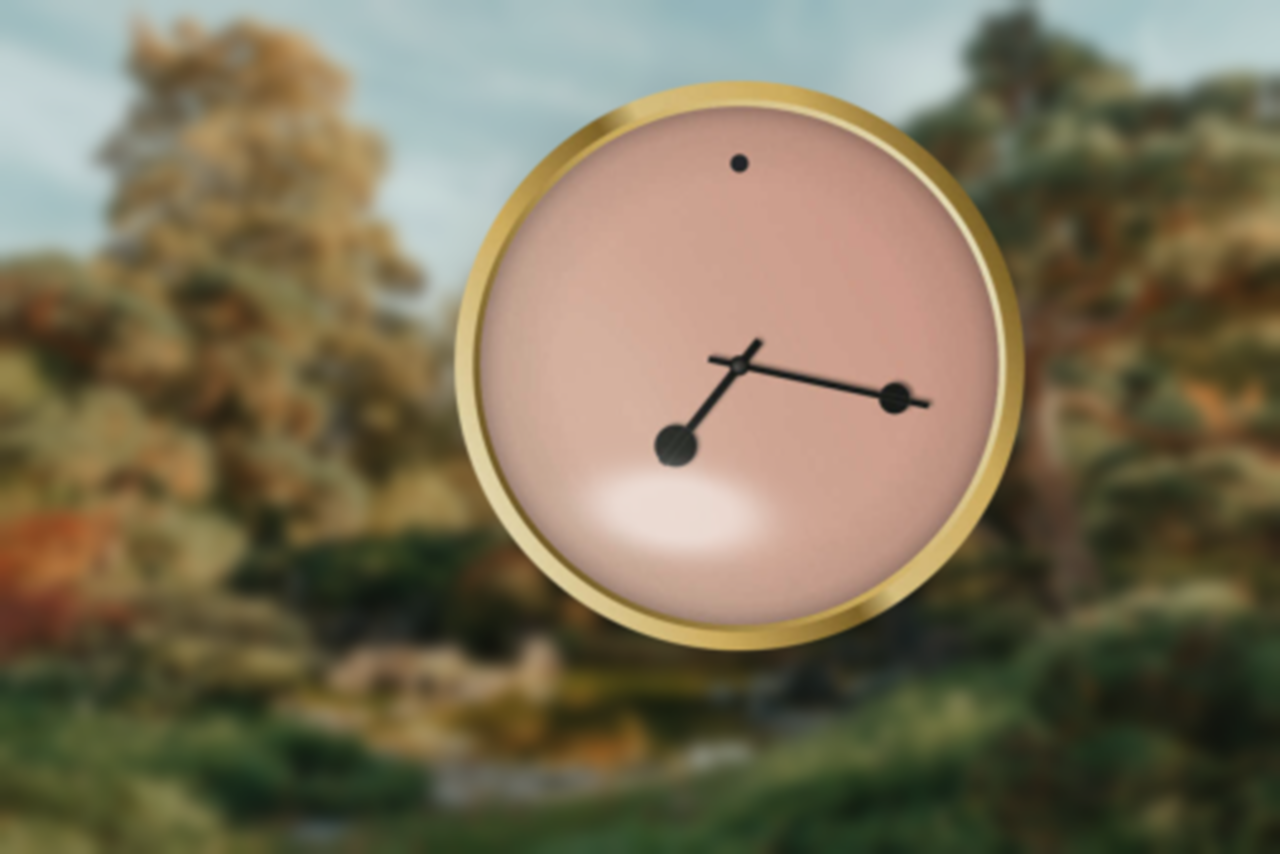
7:17
